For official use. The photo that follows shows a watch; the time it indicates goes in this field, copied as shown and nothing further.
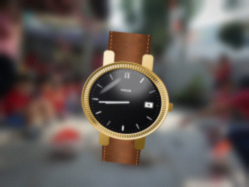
8:44
